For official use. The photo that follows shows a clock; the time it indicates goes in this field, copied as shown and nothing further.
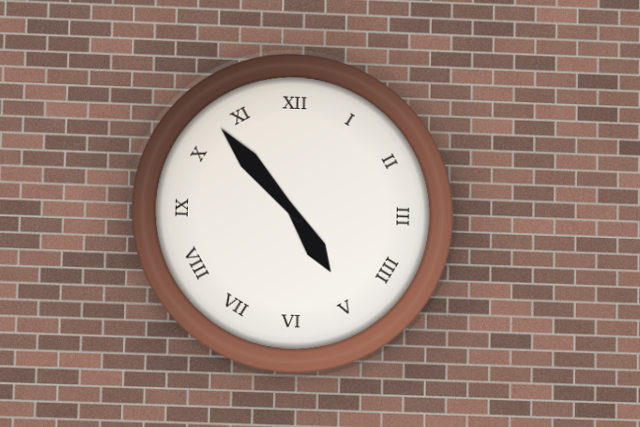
4:53
